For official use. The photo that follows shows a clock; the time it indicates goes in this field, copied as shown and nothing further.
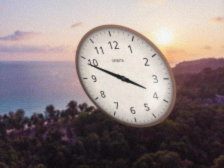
3:49
